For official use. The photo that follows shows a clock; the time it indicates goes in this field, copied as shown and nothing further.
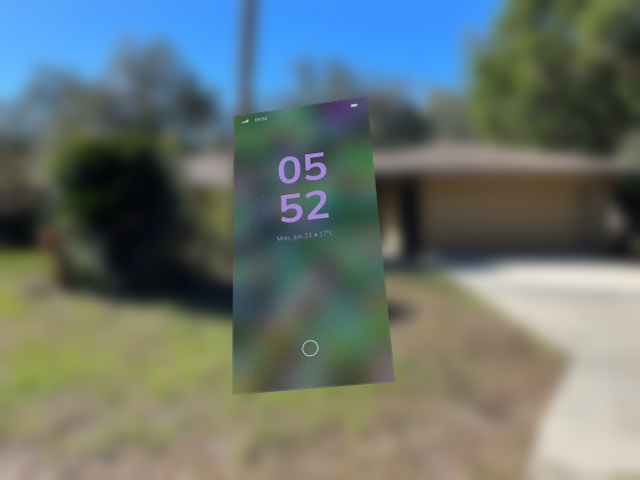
5:52
